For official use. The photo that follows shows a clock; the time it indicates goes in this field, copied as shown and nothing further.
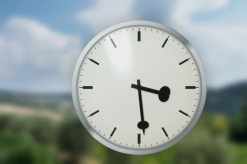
3:29
